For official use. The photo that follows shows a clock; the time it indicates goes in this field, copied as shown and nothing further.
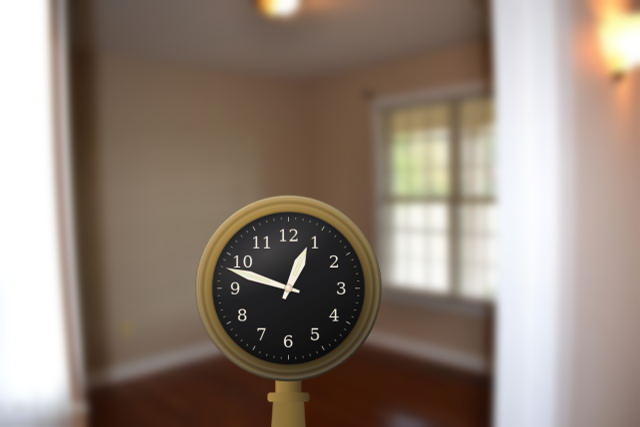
12:48
